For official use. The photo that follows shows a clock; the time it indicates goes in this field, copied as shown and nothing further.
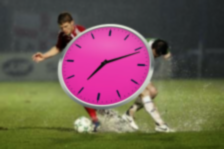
7:11
